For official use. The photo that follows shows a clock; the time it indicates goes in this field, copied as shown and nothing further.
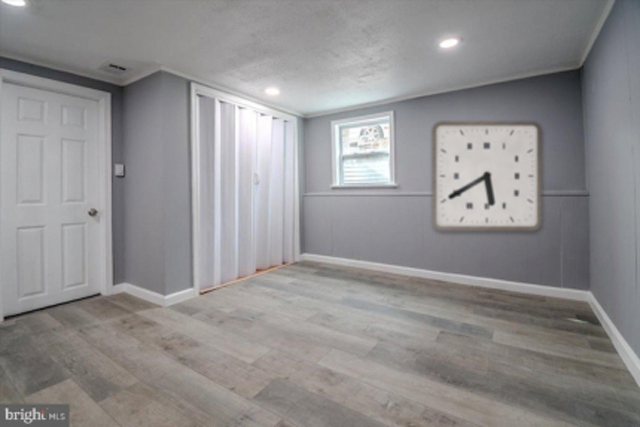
5:40
